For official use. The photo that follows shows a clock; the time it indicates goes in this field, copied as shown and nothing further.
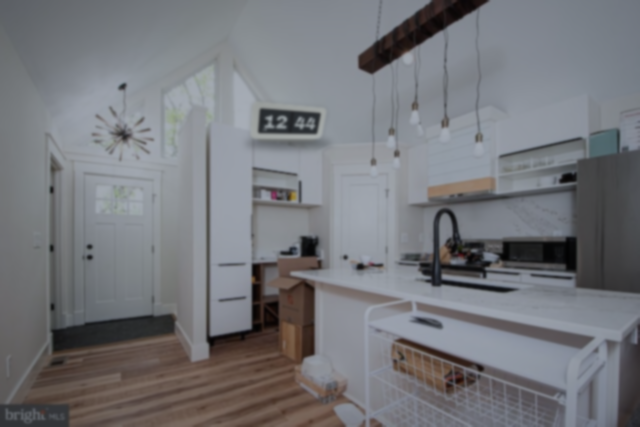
12:44
